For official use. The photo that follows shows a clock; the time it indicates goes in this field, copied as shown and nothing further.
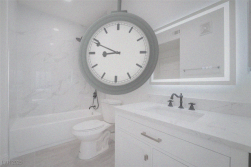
8:49
